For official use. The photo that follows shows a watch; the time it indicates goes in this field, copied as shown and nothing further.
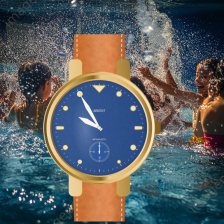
9:55
